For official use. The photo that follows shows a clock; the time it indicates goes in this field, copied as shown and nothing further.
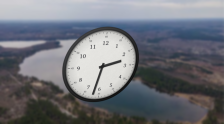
2:32
